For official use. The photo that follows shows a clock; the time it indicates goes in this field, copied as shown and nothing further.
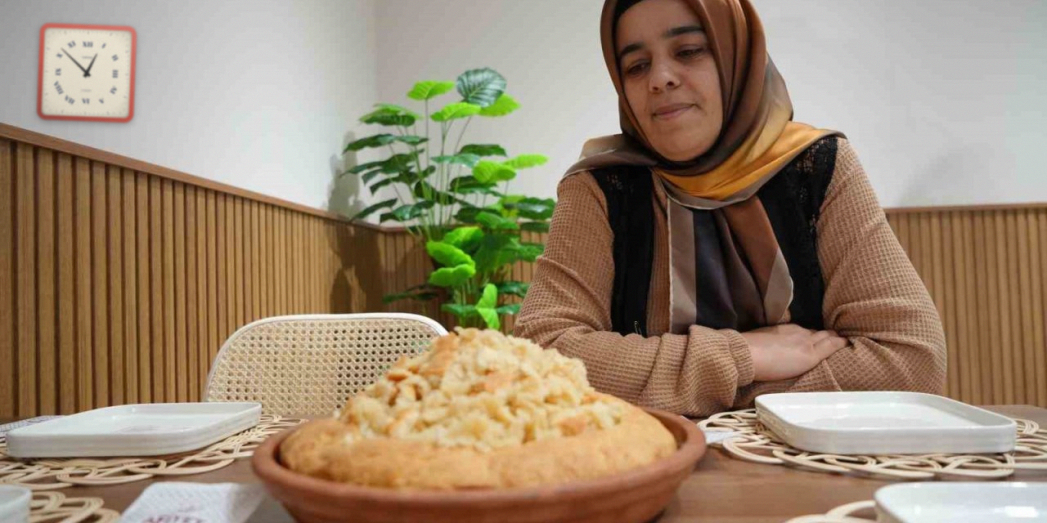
12:52
